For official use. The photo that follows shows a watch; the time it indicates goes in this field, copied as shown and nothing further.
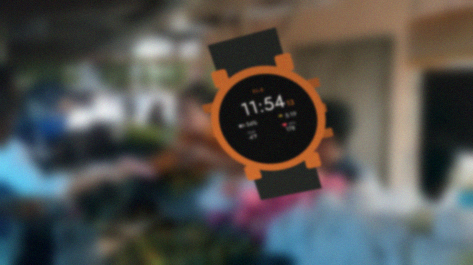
11:54
